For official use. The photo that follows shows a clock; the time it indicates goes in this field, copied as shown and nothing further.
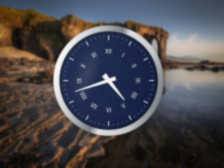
4:42
